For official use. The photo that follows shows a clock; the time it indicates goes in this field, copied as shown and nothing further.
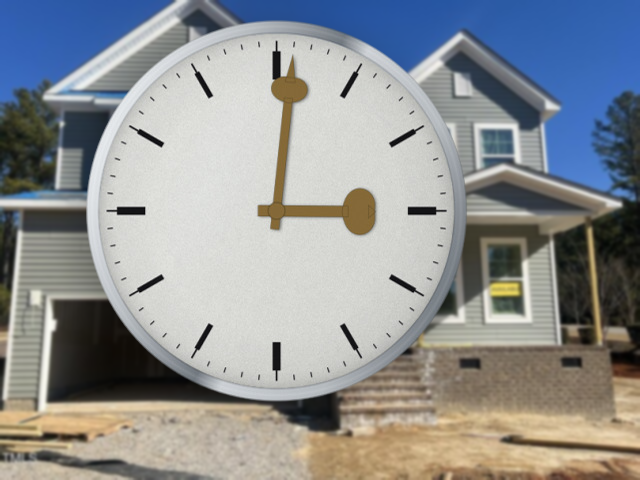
3:01
